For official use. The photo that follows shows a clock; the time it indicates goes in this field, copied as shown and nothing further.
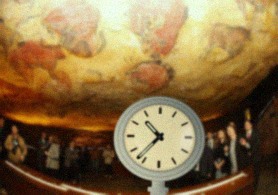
10:37
